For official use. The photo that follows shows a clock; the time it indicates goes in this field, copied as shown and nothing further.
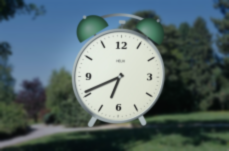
6:41
